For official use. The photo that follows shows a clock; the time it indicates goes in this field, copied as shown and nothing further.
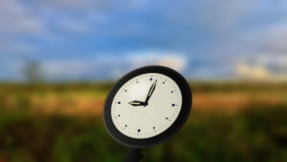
9:02
